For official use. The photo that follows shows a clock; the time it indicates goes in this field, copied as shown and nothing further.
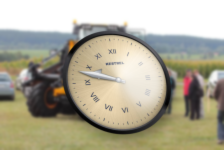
9:48
